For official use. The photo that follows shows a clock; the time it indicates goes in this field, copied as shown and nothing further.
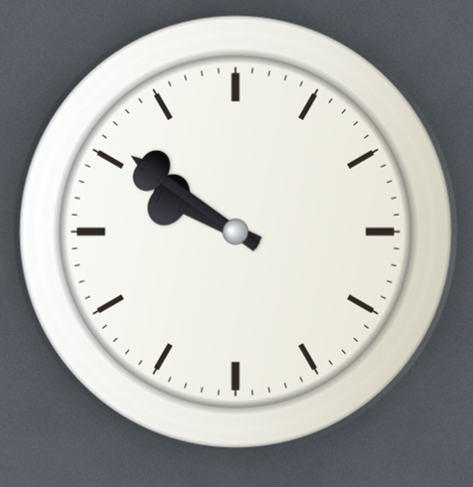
9:51
